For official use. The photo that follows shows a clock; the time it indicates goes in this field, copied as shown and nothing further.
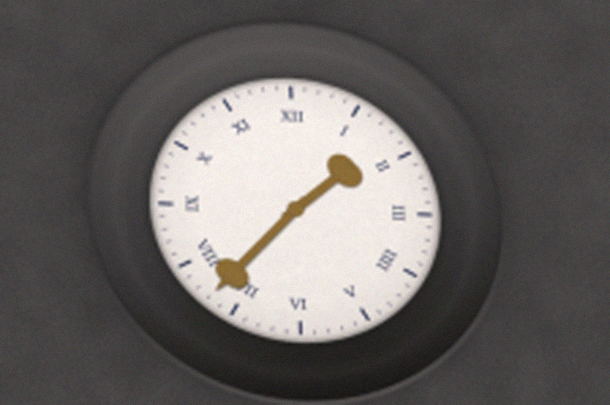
1:37
